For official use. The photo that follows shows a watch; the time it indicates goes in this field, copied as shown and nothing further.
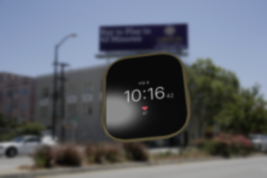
10:16
